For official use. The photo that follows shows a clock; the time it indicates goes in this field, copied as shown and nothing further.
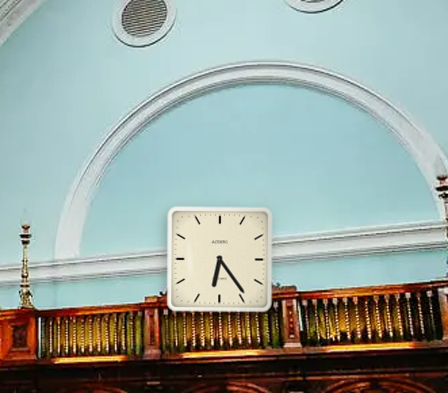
6:24
